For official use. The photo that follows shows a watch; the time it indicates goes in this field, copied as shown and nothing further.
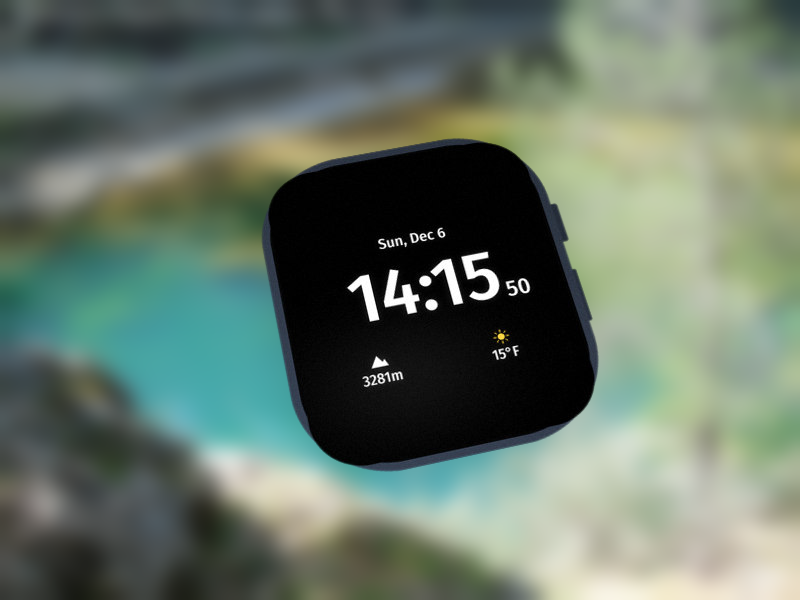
14:15:50
